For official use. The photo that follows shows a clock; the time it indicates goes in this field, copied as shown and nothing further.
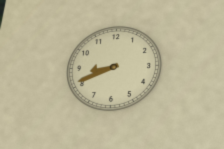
8:41
